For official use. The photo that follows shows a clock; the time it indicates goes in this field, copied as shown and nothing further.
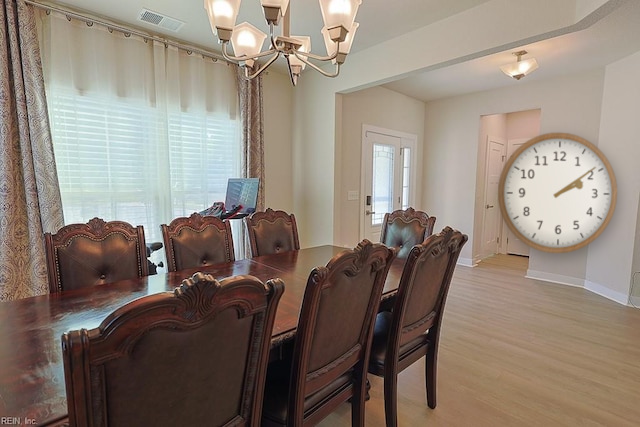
2:09
